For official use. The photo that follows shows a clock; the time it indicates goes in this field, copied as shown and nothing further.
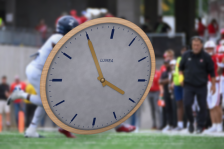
3:55
